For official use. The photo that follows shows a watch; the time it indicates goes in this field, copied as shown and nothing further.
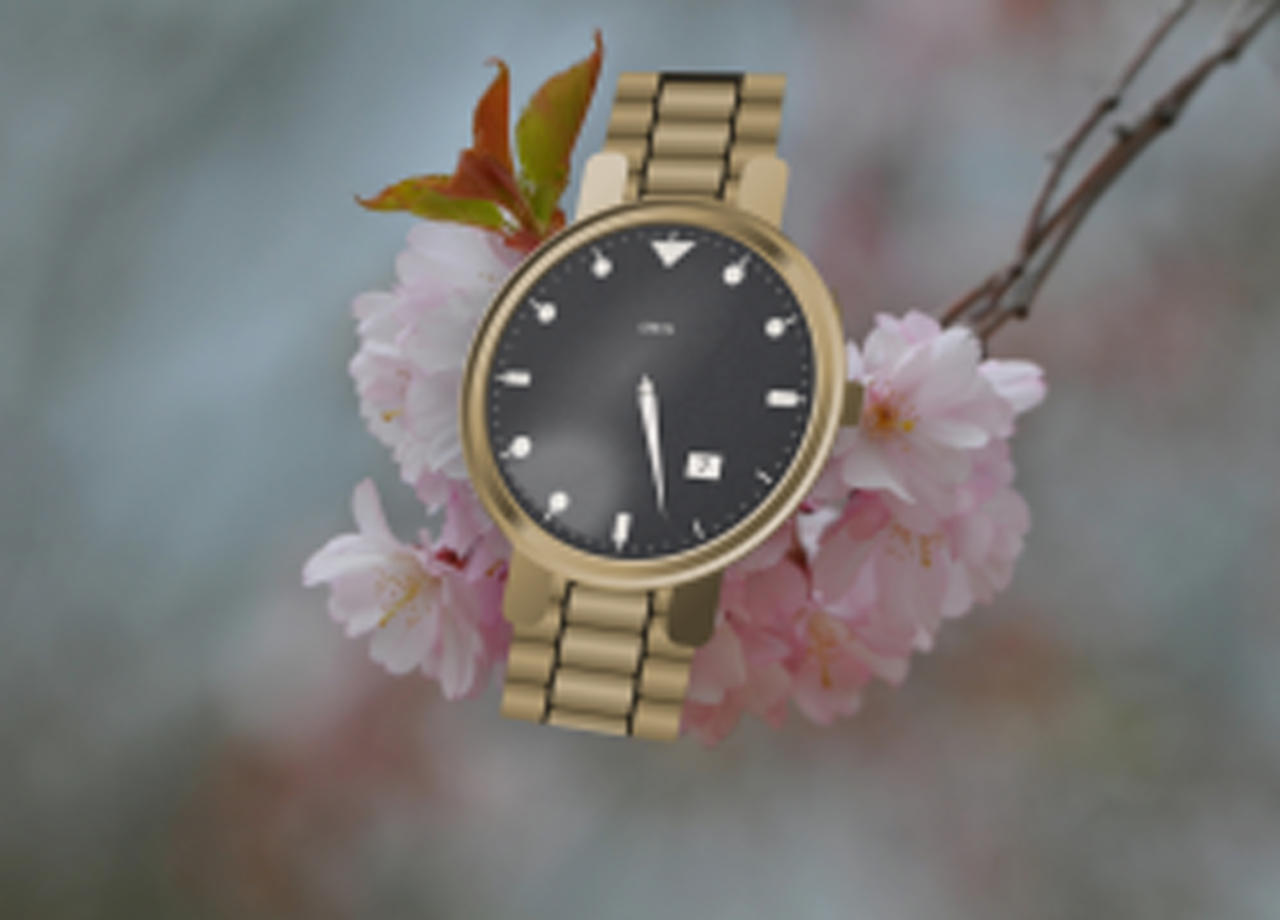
5:27
